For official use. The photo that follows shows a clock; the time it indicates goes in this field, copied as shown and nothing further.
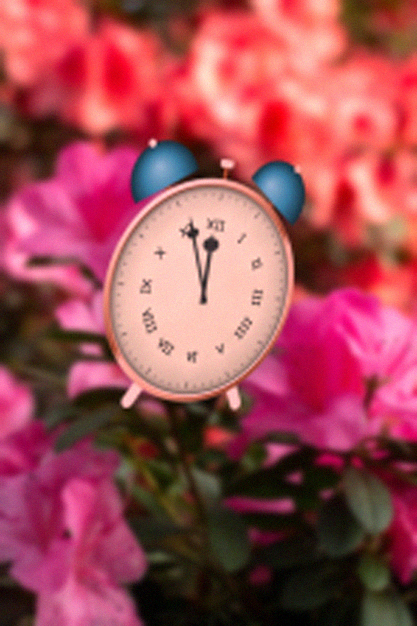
11:56
